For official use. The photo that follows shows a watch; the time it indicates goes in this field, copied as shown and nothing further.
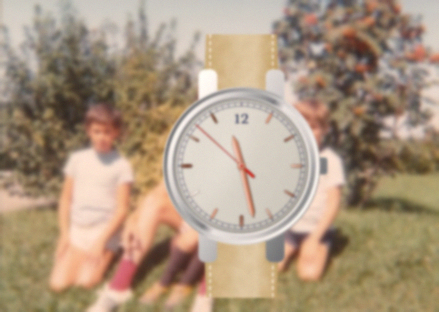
11:27:52
